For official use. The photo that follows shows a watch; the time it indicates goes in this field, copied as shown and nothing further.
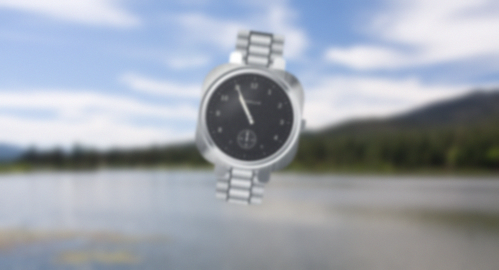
10:55
